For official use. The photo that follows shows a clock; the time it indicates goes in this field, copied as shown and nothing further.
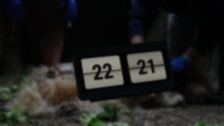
22:21
